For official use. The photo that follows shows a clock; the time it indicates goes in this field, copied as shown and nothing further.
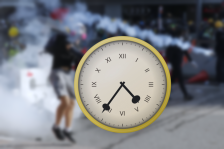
4:36
